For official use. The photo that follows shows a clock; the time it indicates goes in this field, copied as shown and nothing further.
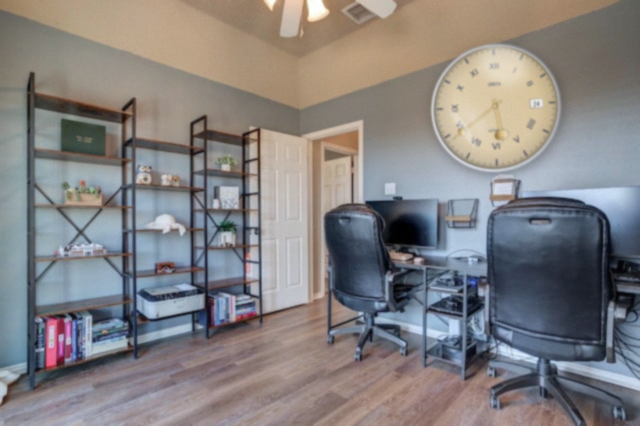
5:39
